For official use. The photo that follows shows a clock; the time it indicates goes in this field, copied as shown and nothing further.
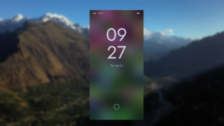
9:27
